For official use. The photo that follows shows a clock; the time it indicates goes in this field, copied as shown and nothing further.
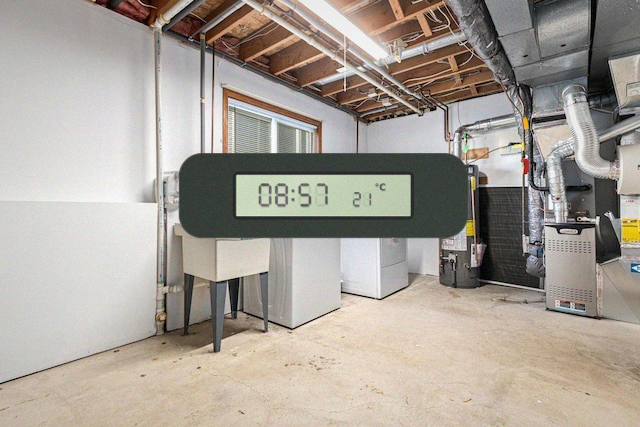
8:57
